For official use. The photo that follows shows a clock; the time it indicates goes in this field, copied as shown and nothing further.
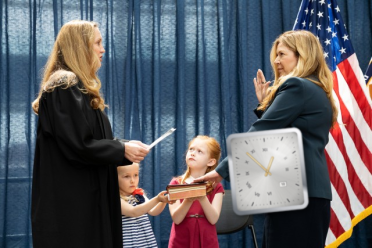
12:53
